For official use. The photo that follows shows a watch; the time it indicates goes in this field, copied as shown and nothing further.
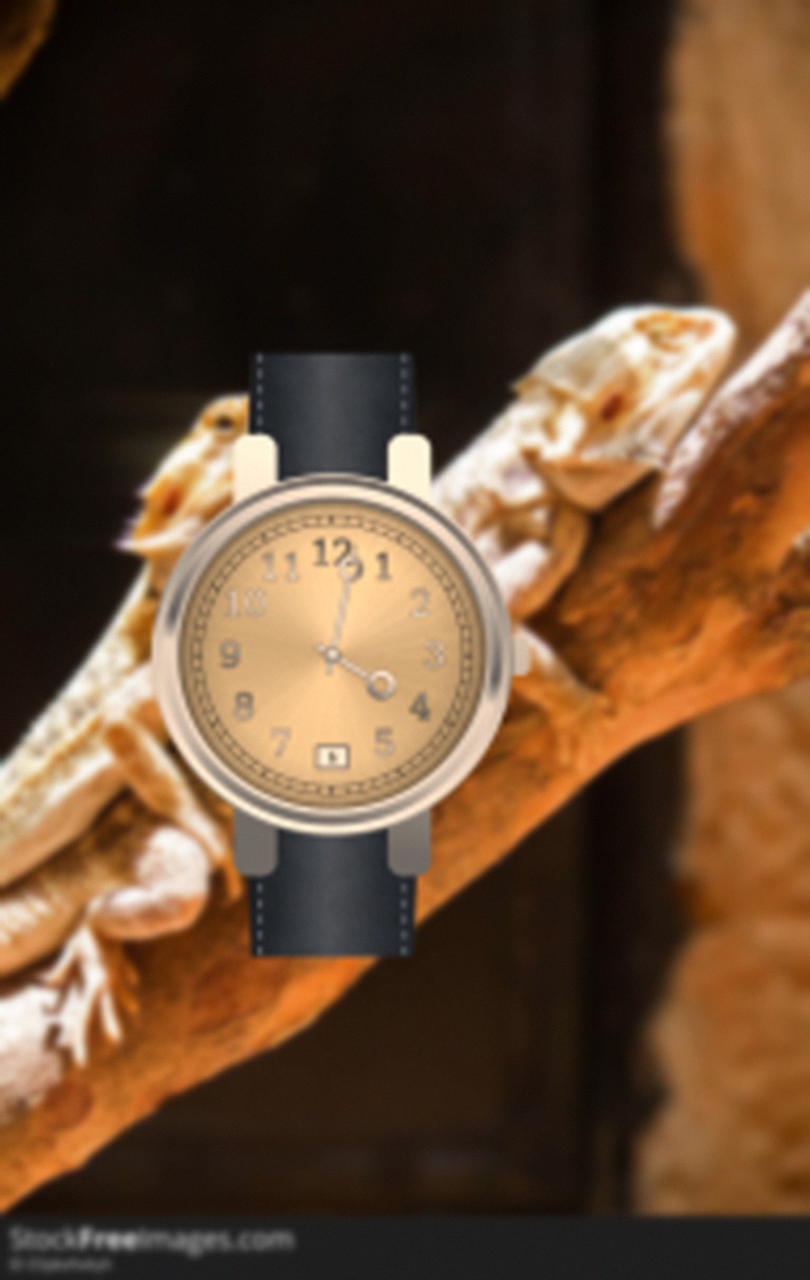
4:02
